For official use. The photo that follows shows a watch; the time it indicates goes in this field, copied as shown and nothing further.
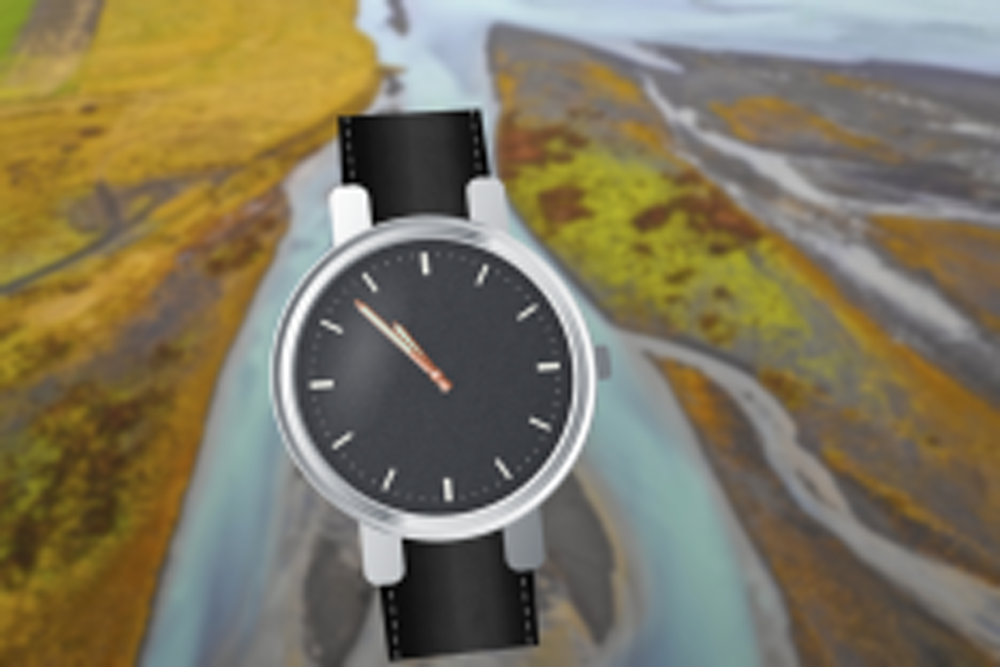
10:53
